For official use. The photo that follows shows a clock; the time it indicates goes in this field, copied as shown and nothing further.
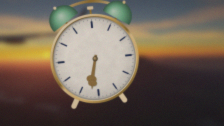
6:32
